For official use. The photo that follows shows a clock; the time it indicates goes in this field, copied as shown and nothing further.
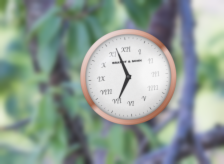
6:57
